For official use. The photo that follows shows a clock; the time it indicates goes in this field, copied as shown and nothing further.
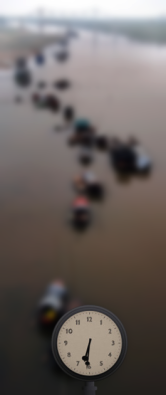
6:31
